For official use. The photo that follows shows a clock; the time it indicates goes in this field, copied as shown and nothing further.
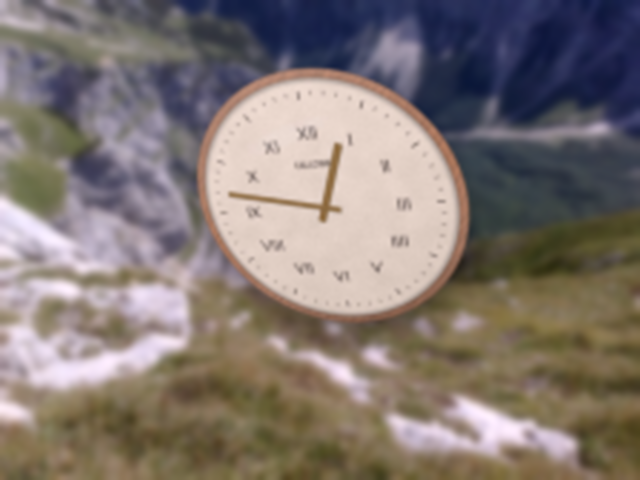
12:47
